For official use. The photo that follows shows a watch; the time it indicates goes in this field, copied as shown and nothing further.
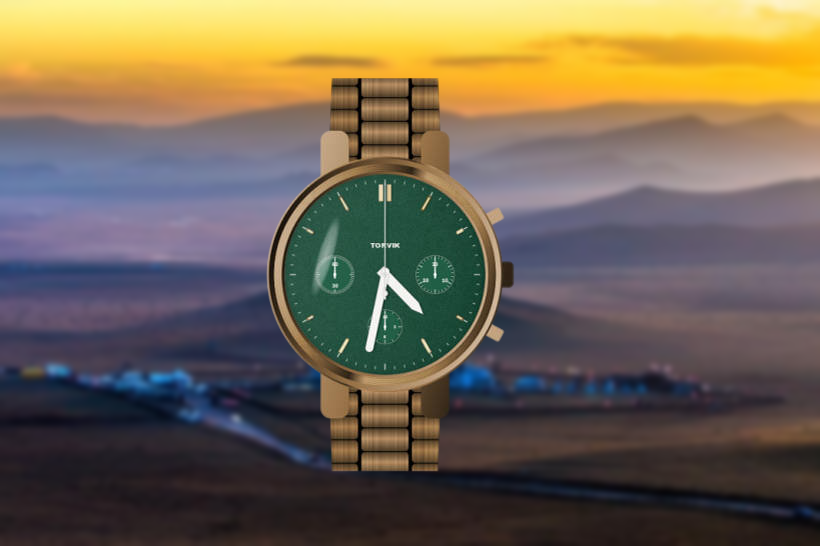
4:32
